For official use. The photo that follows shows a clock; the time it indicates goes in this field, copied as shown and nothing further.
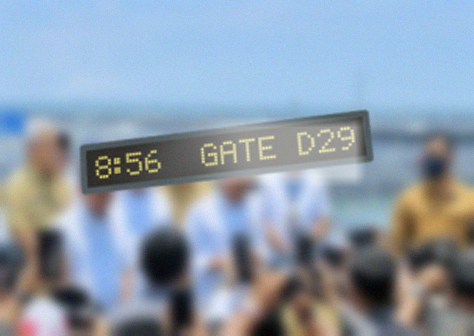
8:56
